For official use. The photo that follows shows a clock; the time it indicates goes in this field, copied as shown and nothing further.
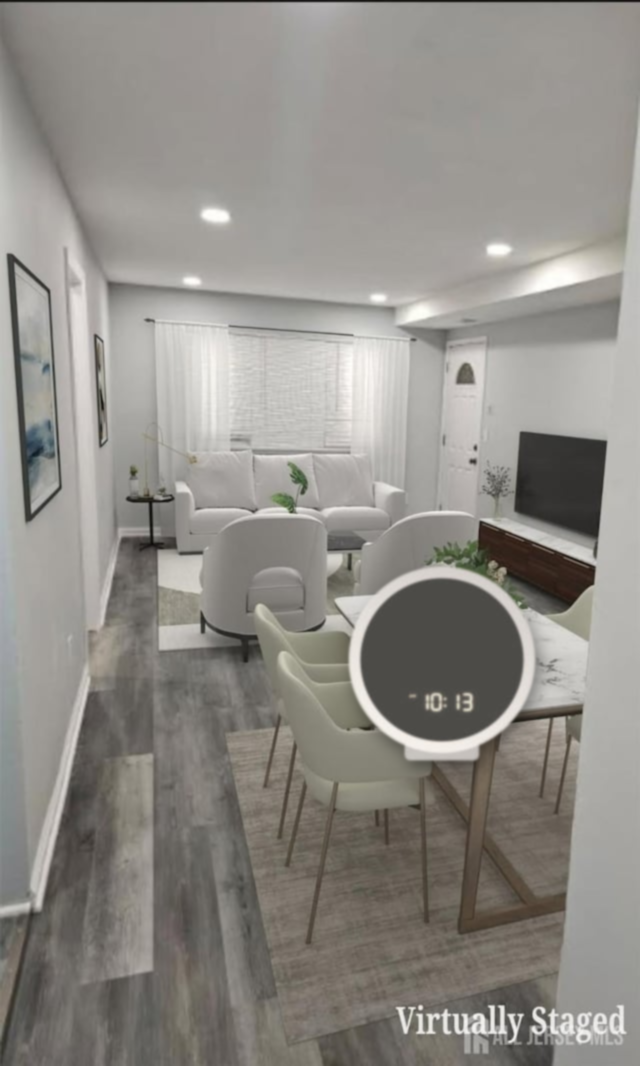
10:13
